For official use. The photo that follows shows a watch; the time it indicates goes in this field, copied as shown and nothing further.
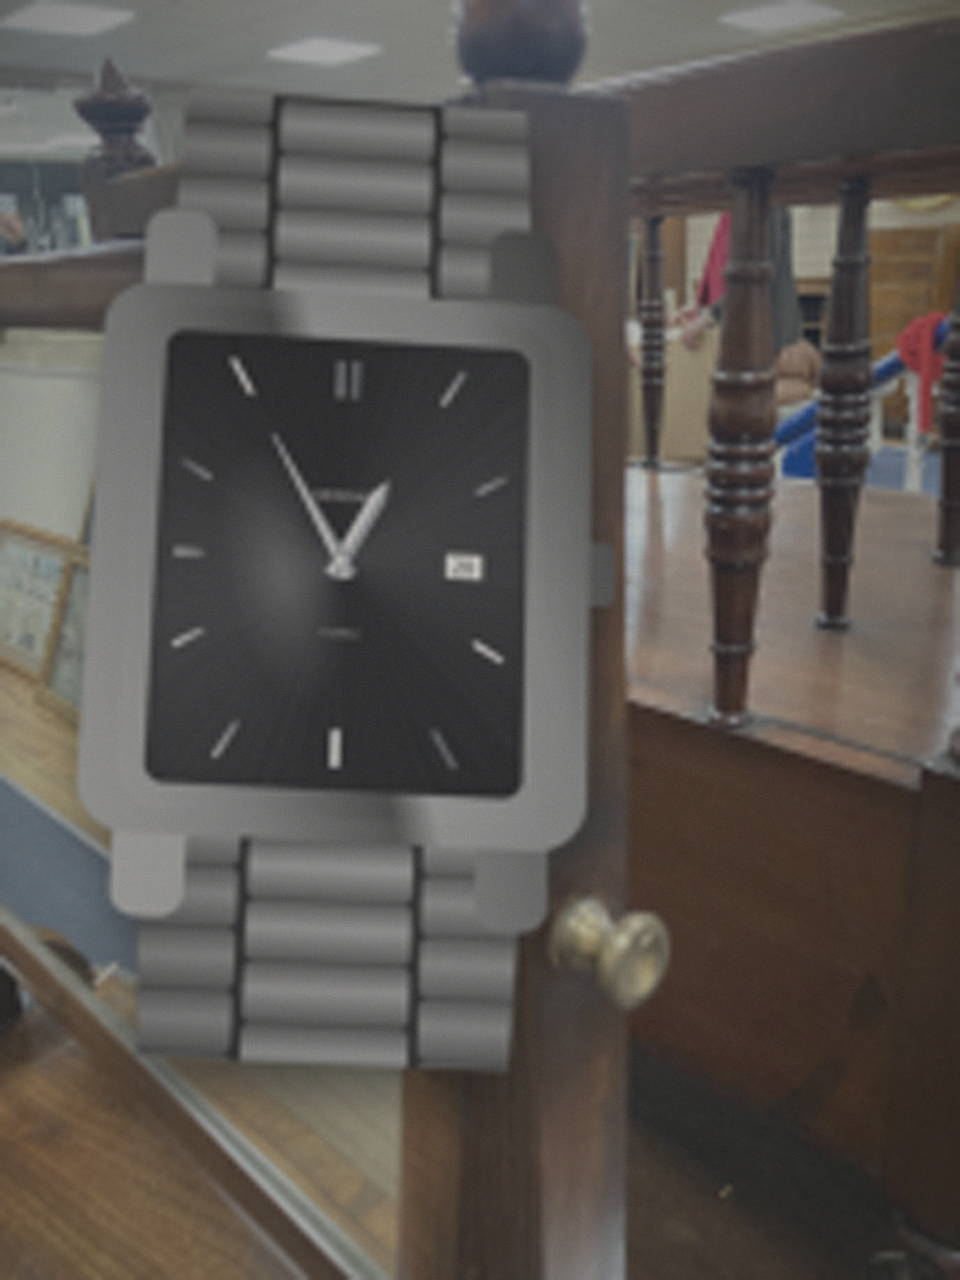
12:55
